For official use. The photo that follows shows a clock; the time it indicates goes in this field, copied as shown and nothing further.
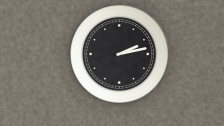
2:13
